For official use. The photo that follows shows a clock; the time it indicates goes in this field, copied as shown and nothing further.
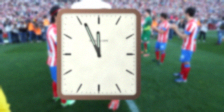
11:56
